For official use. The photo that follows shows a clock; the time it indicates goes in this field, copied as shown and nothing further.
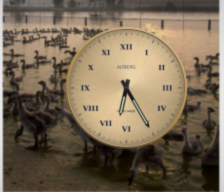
6:25
